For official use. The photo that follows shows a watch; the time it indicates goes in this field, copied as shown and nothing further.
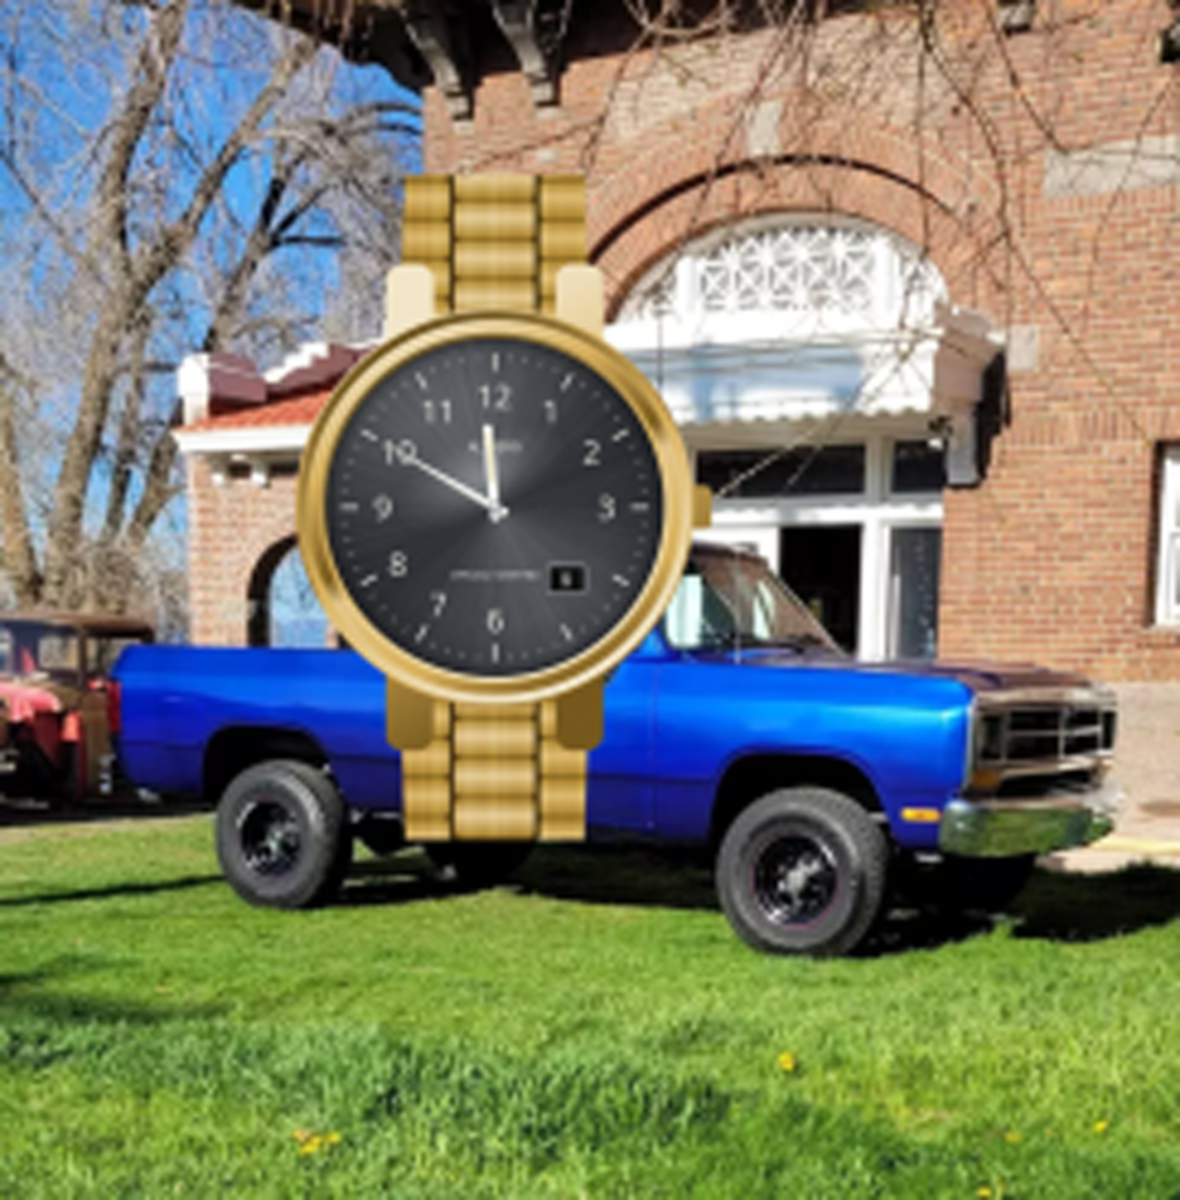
11:50
